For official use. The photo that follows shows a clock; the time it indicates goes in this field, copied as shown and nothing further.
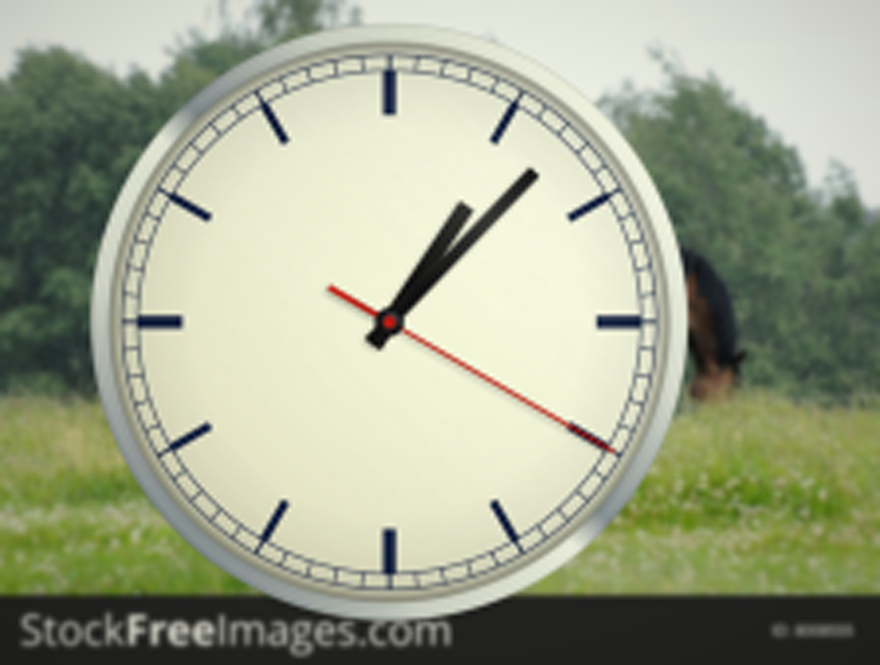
1:07:20
